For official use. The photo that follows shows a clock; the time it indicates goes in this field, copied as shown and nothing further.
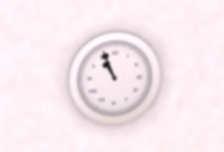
10:56
